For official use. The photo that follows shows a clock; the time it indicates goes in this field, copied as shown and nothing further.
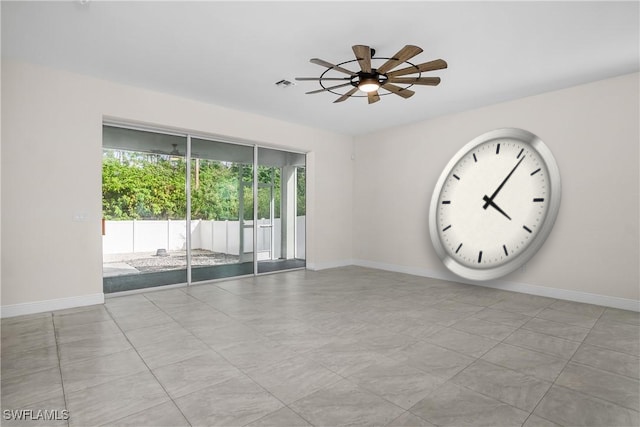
4:06
